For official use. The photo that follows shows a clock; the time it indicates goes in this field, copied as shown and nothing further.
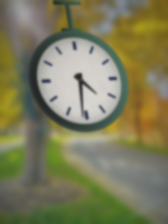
4:31
